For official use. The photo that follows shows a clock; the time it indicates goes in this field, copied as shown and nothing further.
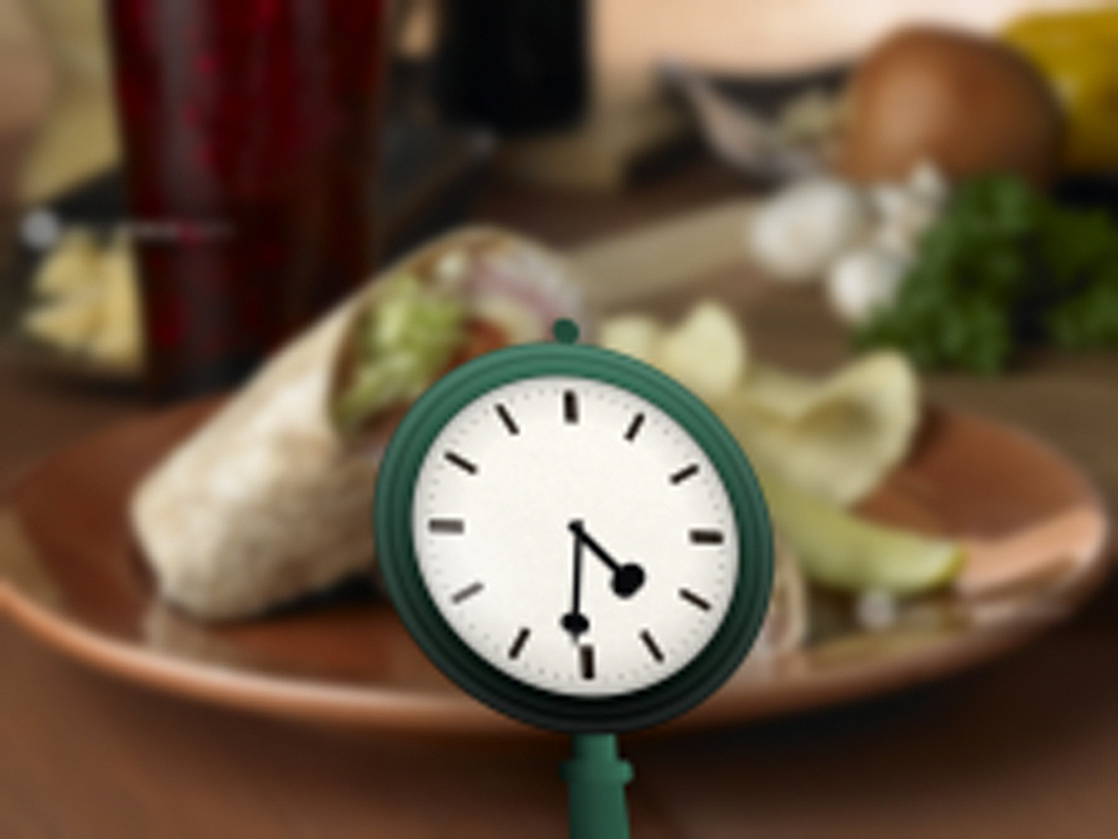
4:31
